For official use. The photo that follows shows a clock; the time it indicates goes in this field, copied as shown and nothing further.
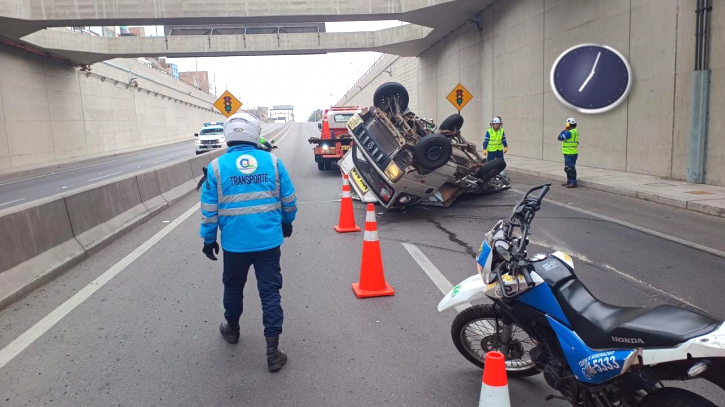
7:03
